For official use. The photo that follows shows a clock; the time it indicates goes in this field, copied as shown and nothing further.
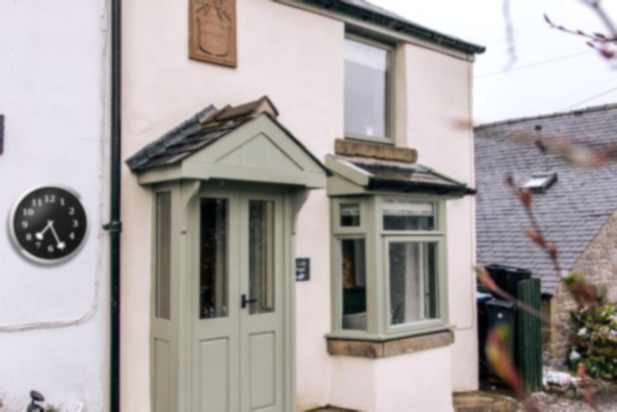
7:26
